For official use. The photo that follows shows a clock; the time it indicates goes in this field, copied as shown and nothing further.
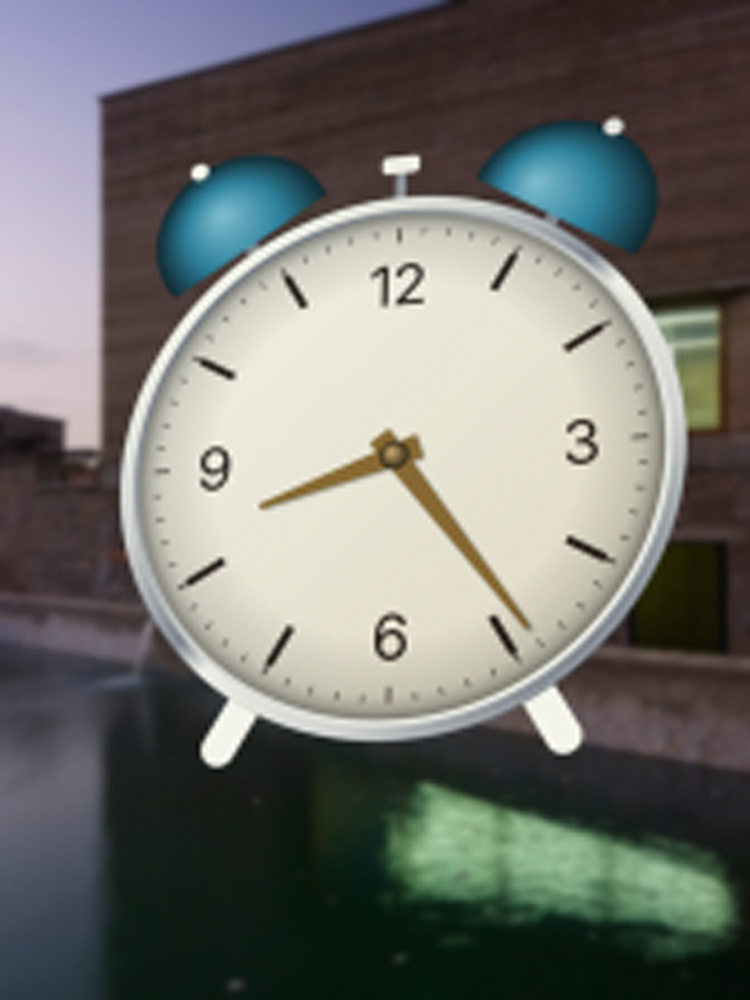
8:24
